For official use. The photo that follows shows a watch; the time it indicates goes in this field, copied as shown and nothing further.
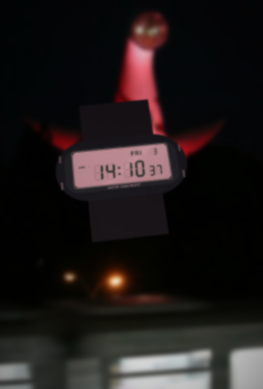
14:10:37
